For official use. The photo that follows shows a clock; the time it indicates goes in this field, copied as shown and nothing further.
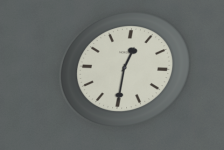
12:30
